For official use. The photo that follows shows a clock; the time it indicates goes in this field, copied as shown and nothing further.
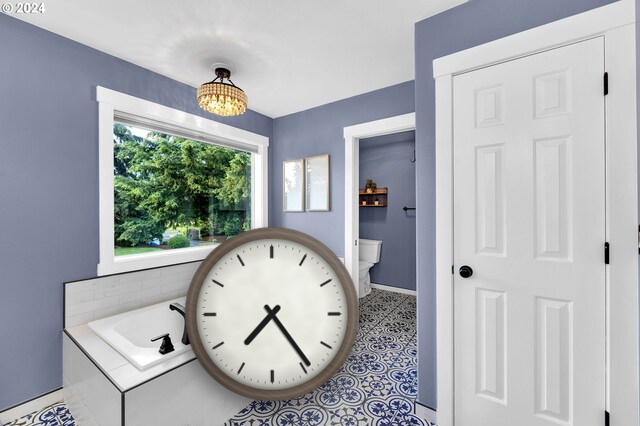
7:24
